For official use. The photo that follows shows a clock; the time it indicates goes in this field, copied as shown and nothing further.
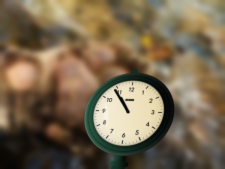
10:54
